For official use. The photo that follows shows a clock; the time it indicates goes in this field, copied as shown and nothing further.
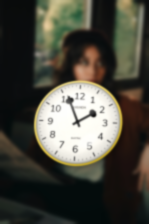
1:56
